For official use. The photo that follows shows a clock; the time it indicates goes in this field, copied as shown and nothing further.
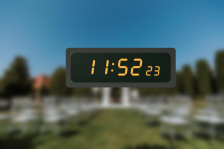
11:52:23
